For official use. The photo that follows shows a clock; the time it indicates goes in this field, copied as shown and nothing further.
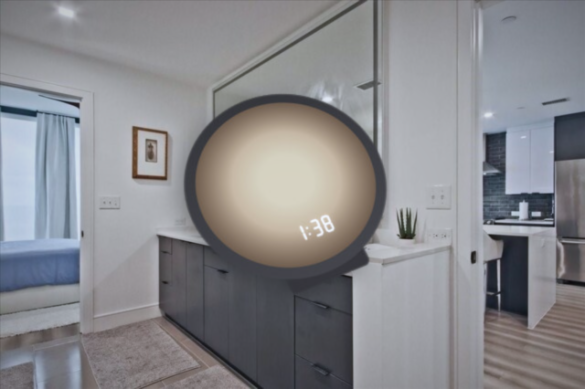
1:38
